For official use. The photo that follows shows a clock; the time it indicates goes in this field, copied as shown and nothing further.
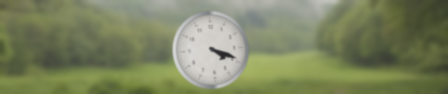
4:19
